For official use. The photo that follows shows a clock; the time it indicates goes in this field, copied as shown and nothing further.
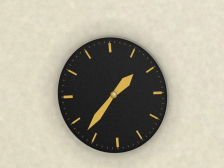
1:37
